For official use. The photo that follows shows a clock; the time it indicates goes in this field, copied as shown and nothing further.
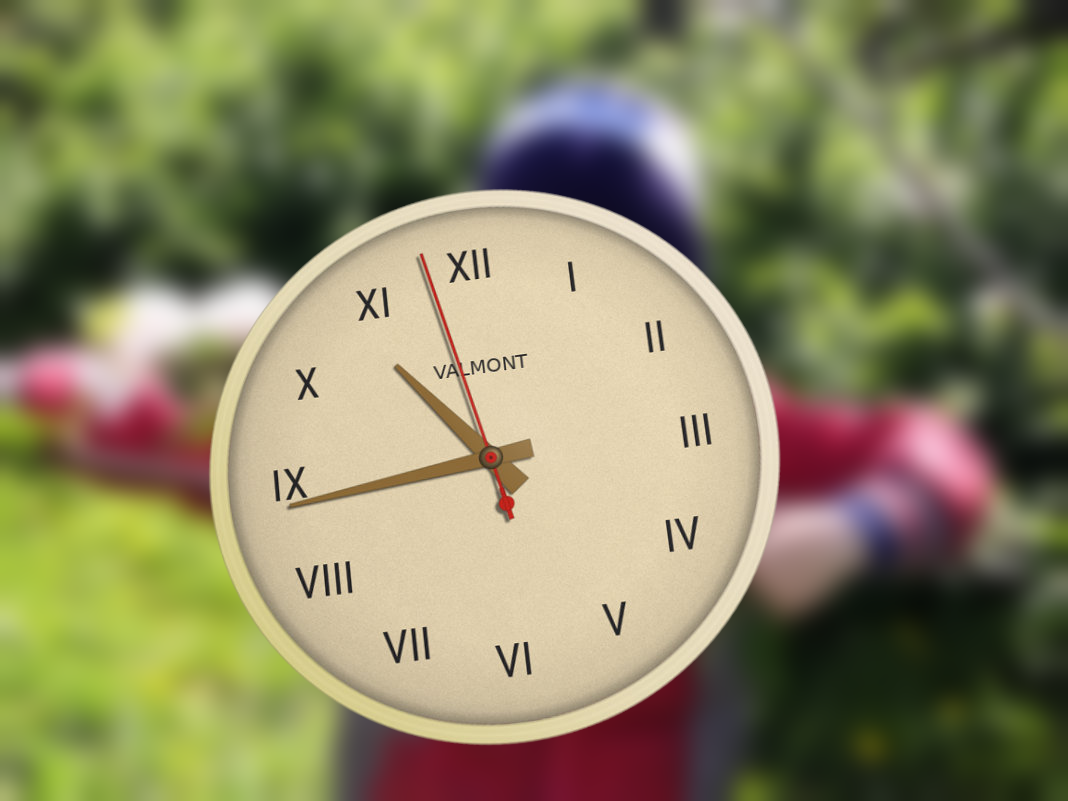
10:43:58
